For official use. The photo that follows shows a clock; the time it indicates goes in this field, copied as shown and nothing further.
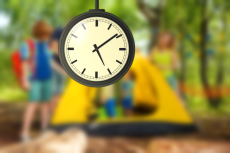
5:09
